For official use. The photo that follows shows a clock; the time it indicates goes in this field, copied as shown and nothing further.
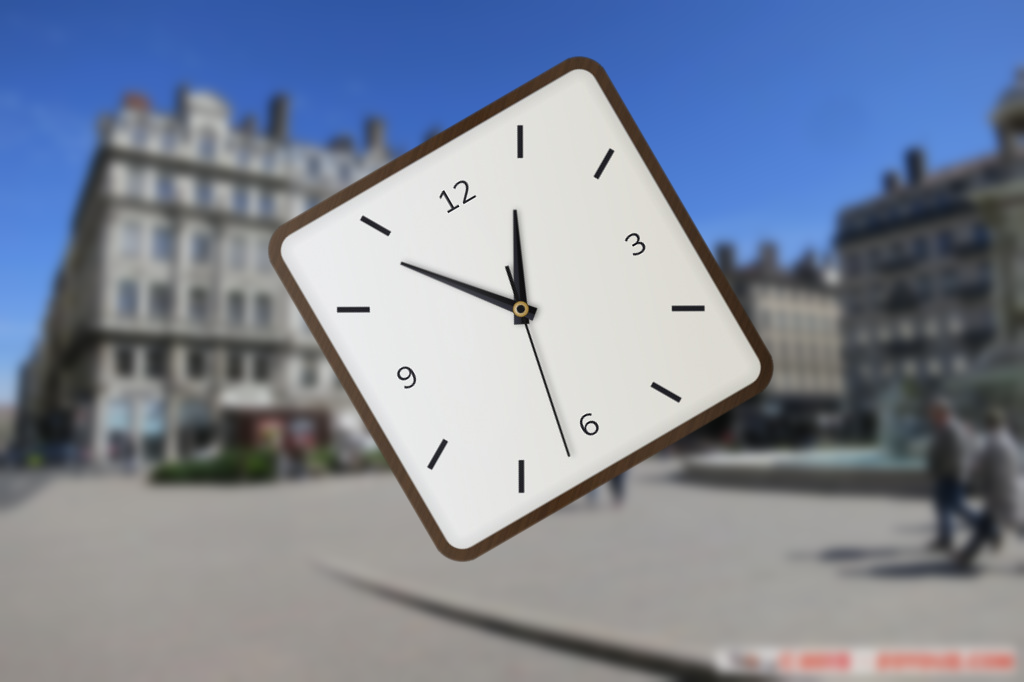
12:53:32
